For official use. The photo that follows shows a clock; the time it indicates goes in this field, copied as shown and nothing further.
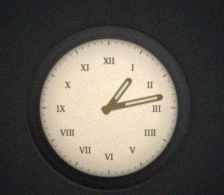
1:13
